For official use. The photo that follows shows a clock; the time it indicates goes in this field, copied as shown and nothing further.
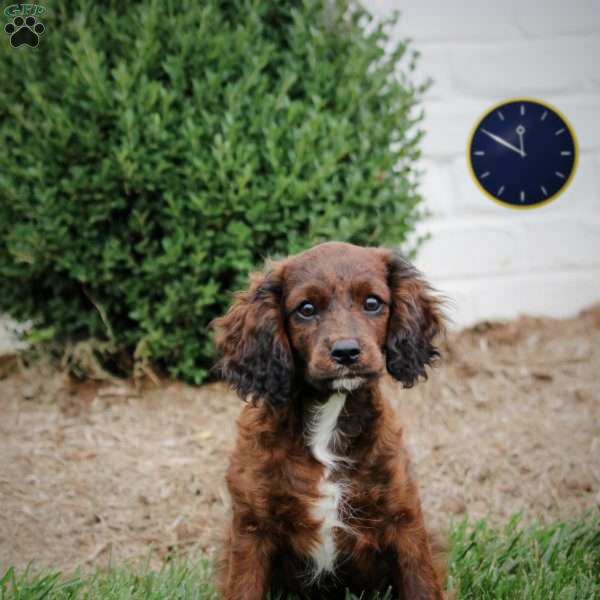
11:50
